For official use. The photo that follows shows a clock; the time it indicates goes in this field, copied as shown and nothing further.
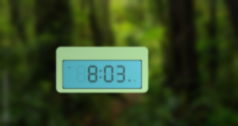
8:03
